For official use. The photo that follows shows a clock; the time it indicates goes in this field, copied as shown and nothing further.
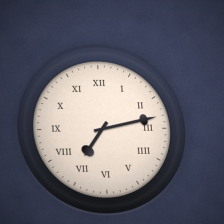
7:13
